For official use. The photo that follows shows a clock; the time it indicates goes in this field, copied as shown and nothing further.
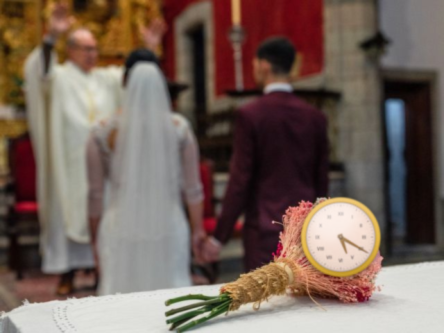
5:20
